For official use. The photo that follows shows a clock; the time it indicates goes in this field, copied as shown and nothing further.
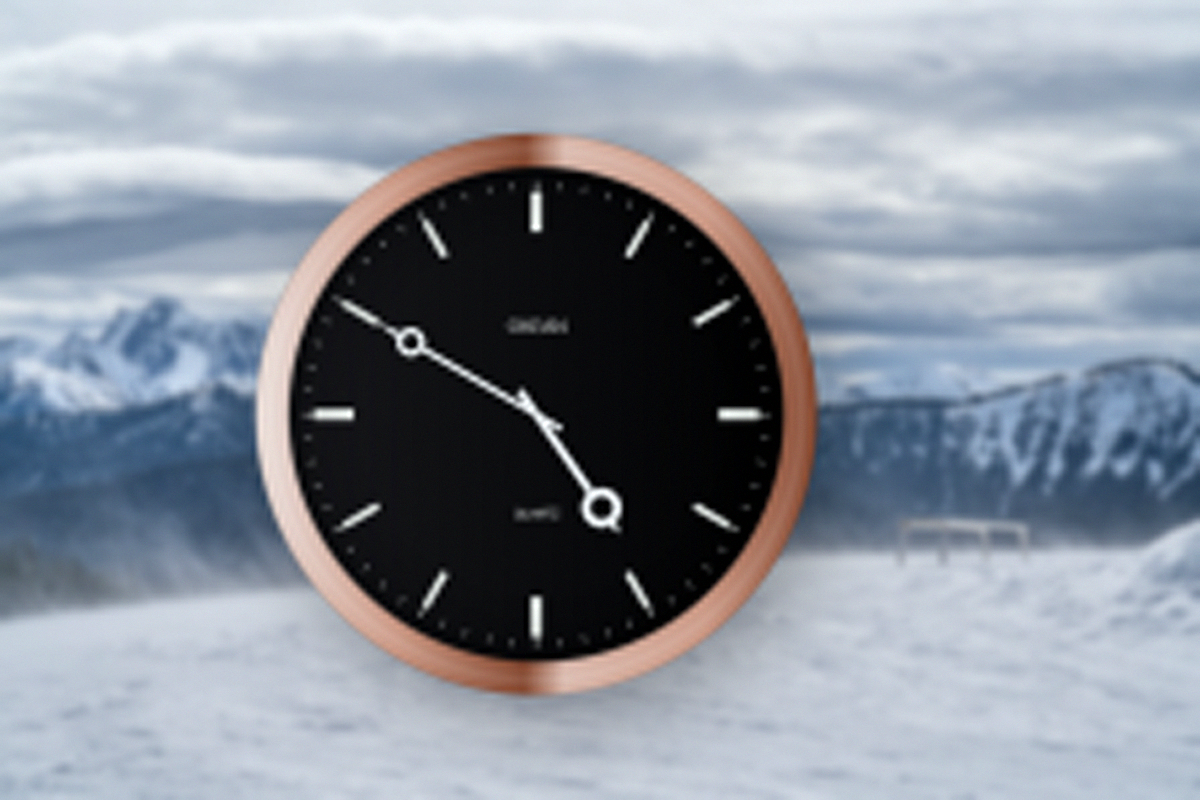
4:50
